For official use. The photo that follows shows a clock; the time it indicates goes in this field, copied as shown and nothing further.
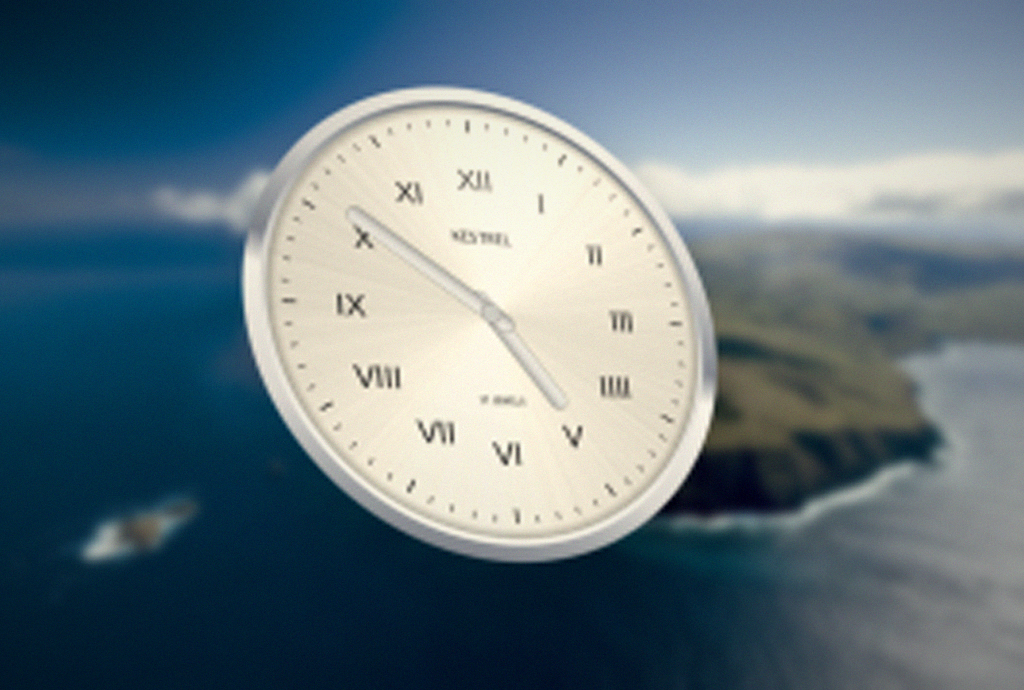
4:51
